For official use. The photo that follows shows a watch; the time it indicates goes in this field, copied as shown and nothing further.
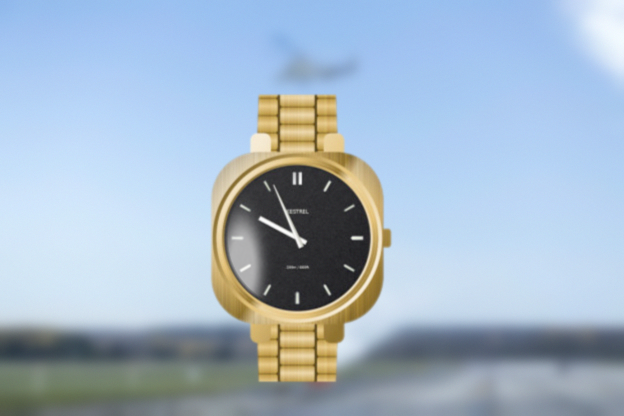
9:56
